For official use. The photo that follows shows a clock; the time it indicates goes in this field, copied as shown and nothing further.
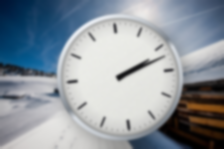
2:12
